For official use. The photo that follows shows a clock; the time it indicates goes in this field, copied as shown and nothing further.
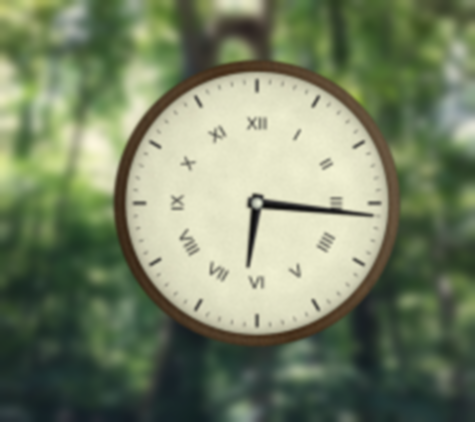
6:16
